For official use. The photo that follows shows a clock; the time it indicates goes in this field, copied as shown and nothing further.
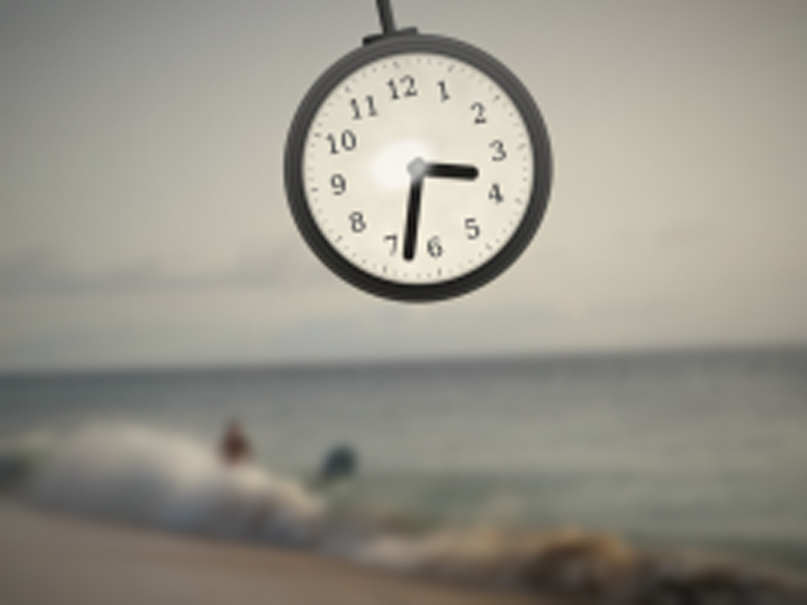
3:33
